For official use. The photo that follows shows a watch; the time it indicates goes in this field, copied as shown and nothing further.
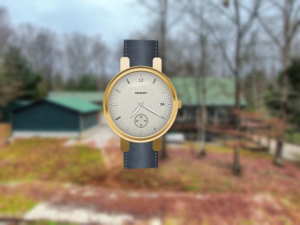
7:20
